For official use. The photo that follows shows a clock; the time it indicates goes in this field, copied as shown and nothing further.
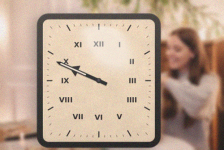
9:49
